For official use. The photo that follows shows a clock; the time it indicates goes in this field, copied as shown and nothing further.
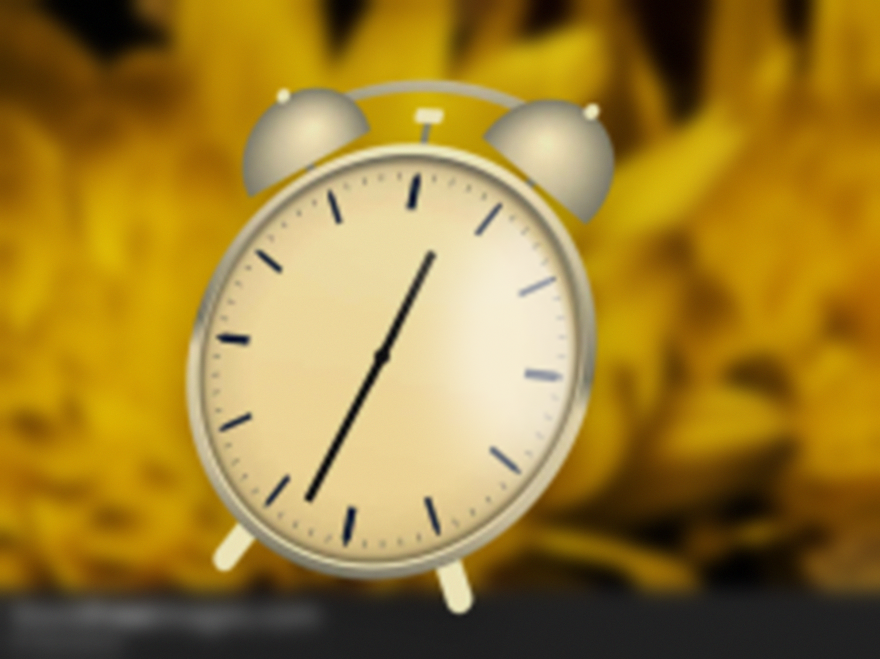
12:33
